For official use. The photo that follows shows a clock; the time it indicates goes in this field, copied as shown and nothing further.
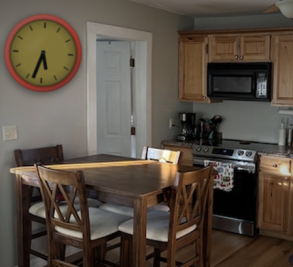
5:33
